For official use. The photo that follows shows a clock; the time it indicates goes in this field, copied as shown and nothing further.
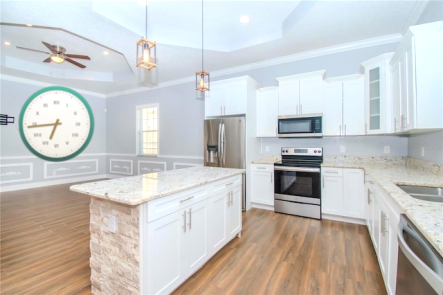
6:44
